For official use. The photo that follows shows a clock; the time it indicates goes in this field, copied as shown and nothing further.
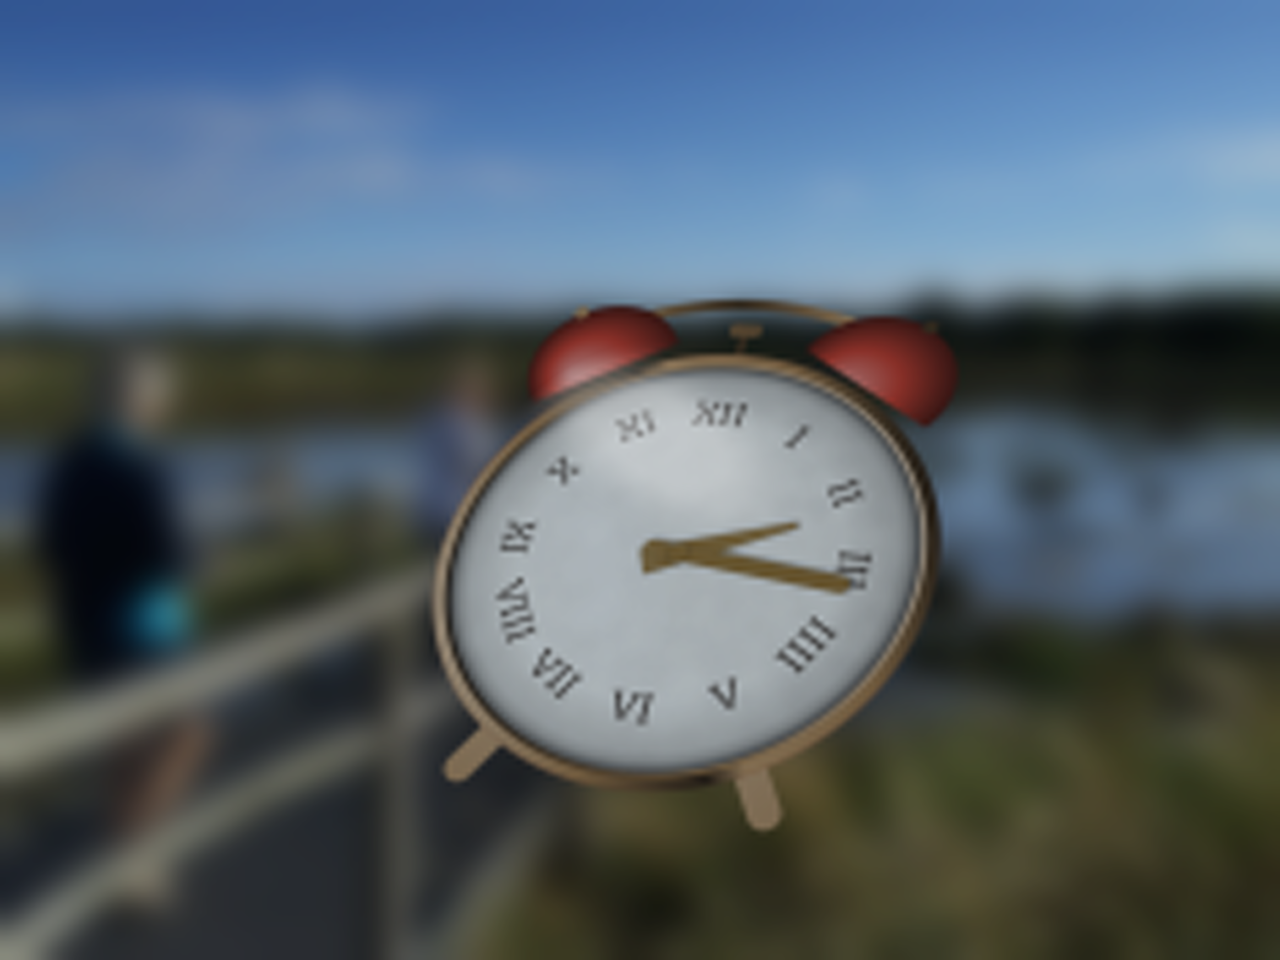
2:16
